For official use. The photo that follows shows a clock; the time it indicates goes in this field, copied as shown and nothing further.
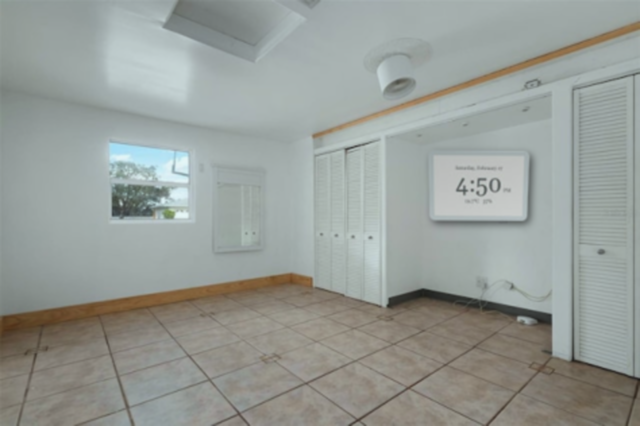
4:50
